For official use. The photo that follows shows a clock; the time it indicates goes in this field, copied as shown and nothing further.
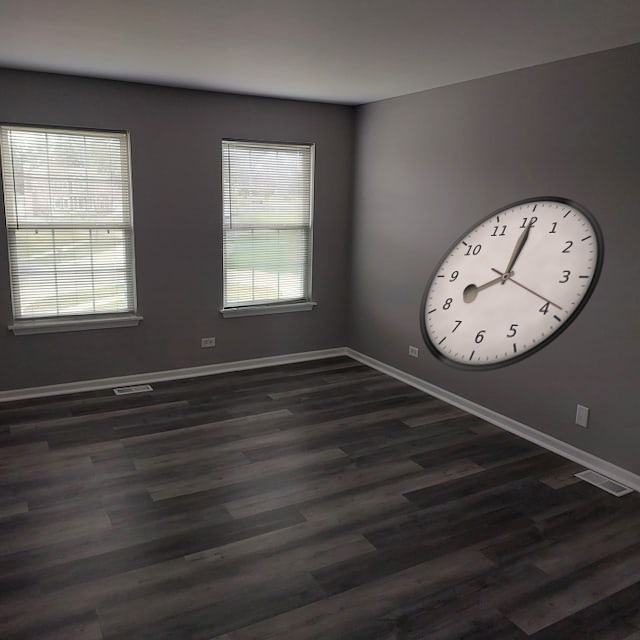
8:00:19
